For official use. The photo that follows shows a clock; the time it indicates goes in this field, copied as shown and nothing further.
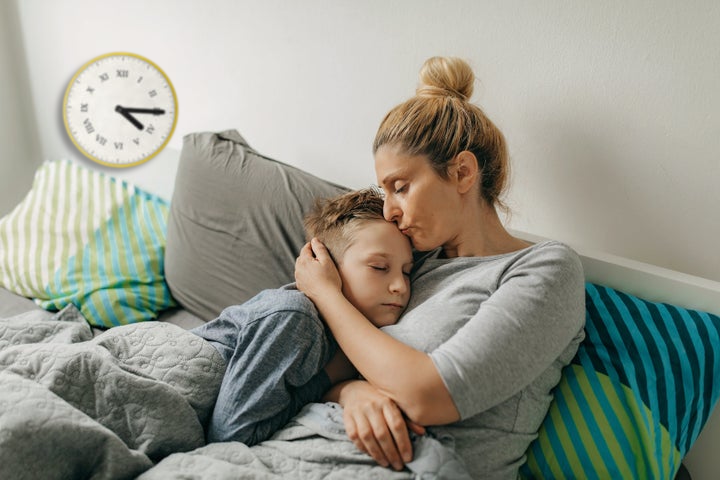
4:15
